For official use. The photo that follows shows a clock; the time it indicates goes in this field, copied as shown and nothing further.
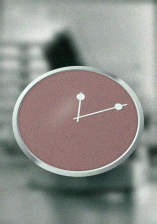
12:12
